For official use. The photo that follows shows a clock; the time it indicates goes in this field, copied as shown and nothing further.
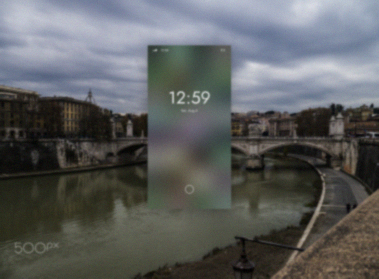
12:59
